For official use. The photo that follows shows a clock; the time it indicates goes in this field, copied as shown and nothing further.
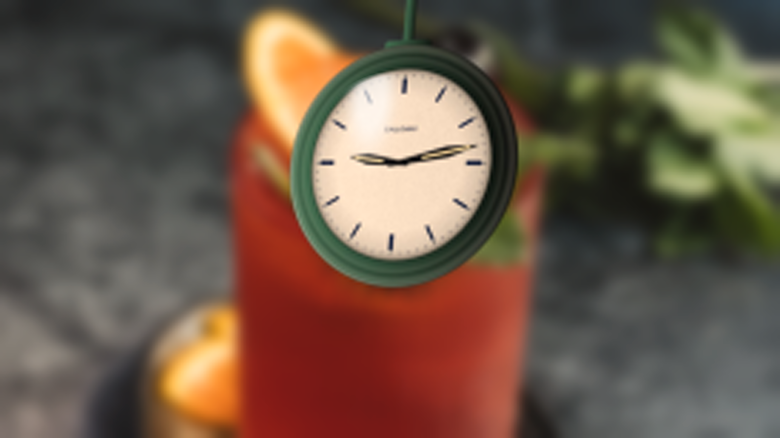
9:13
